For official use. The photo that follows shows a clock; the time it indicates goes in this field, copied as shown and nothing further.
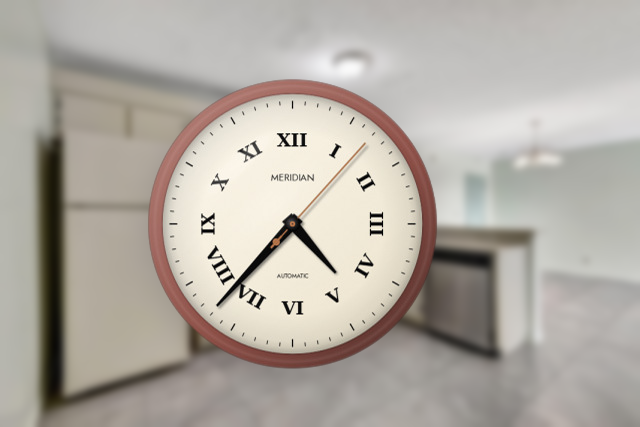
4:37:07
